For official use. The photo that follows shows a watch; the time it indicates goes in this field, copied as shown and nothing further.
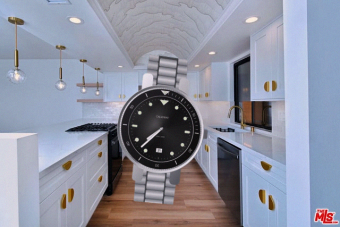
7:37
